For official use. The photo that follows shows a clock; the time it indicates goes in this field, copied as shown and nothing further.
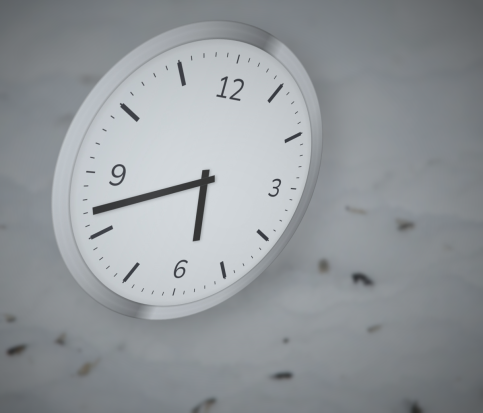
5:42
